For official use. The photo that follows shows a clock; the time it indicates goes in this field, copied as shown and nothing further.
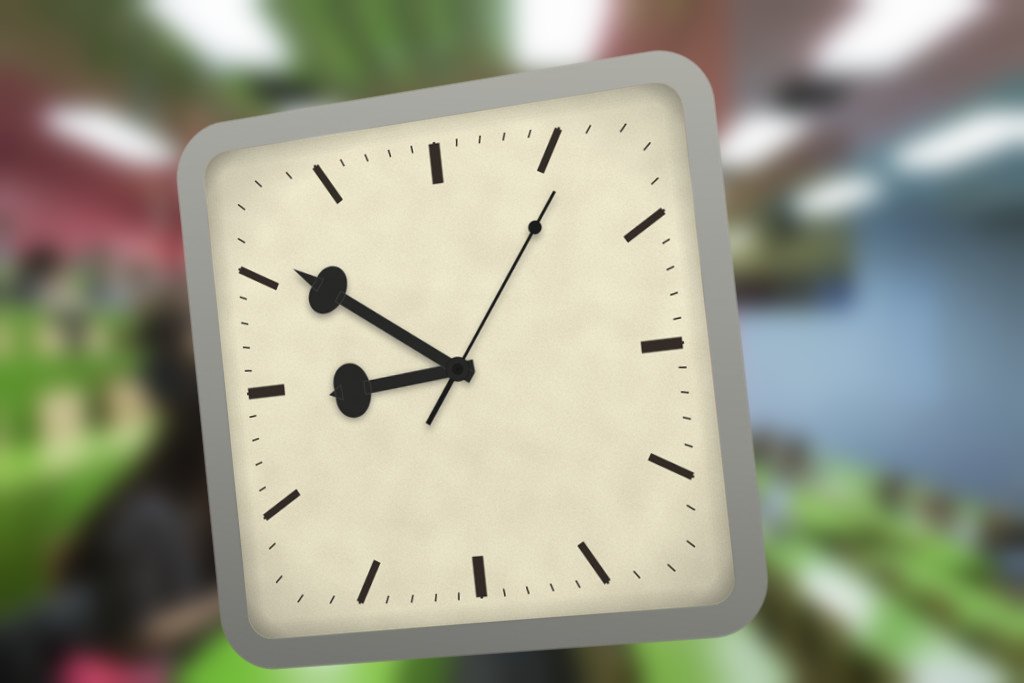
8:51:06
